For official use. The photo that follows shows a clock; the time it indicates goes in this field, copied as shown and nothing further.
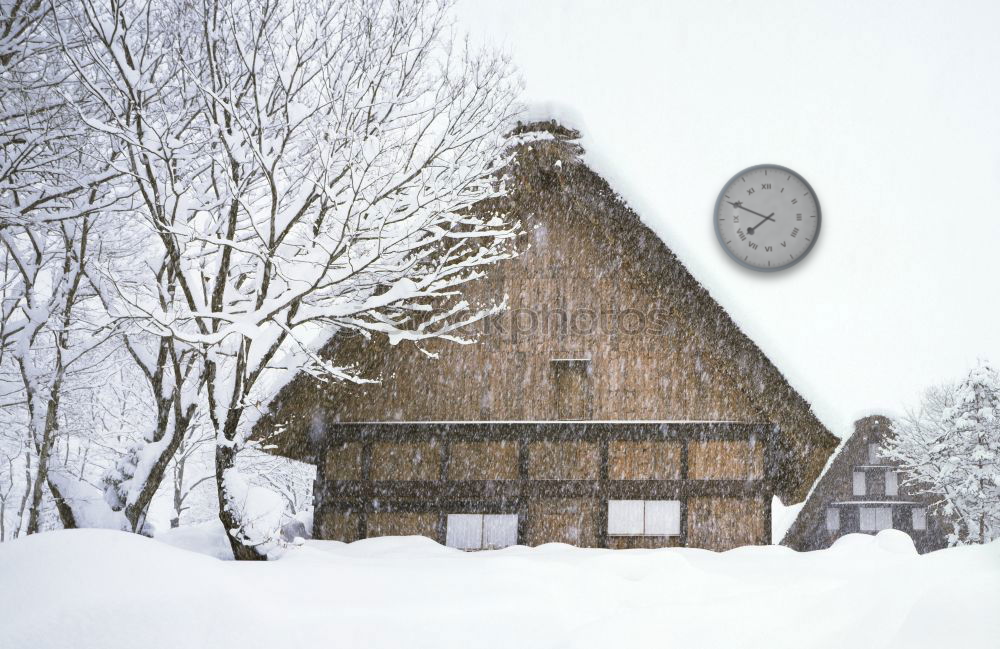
7:49
